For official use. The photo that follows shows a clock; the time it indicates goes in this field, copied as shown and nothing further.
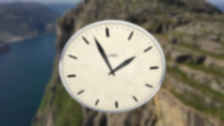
1:57
